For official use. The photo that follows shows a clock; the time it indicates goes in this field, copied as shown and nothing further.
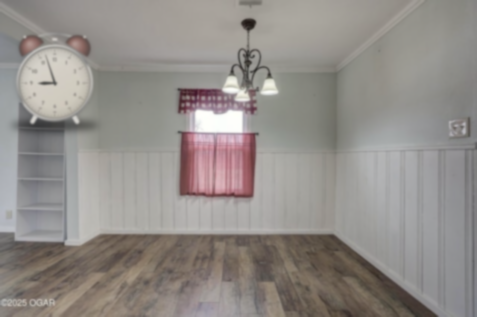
8:57
